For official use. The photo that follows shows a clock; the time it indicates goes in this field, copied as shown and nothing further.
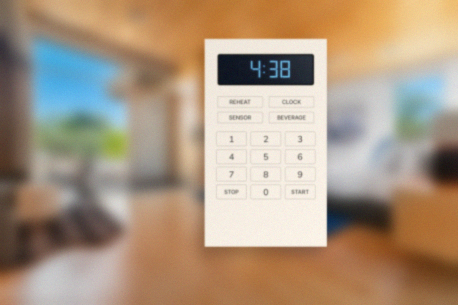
4:38
